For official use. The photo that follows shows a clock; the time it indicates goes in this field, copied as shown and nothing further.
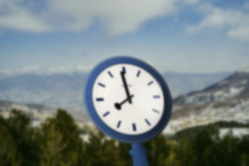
7:59
